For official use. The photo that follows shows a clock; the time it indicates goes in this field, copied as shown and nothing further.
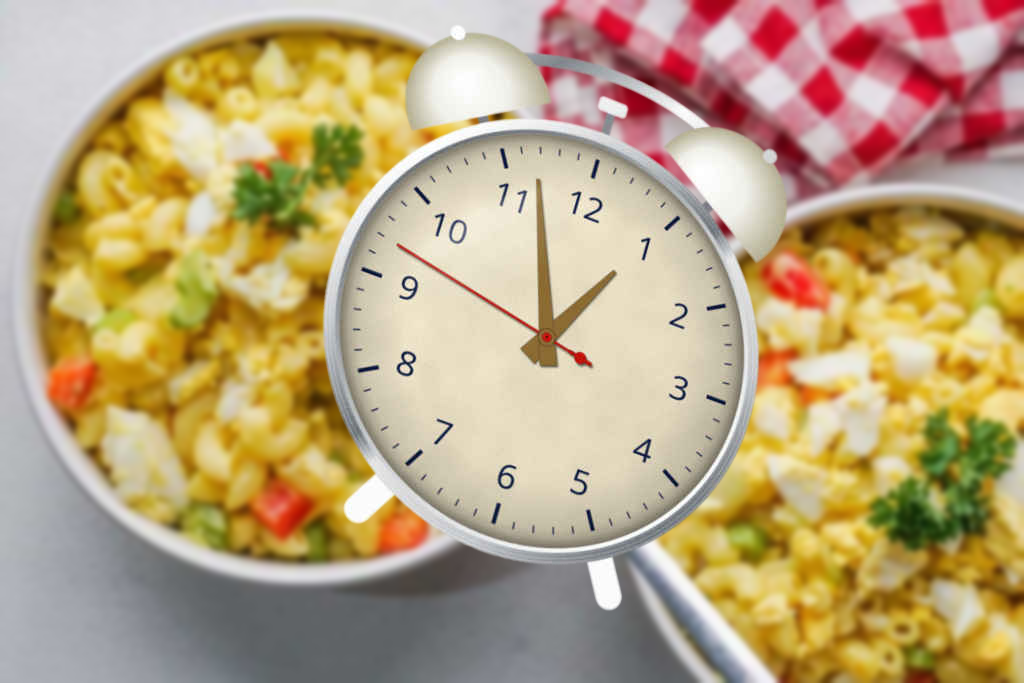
12:56:47
